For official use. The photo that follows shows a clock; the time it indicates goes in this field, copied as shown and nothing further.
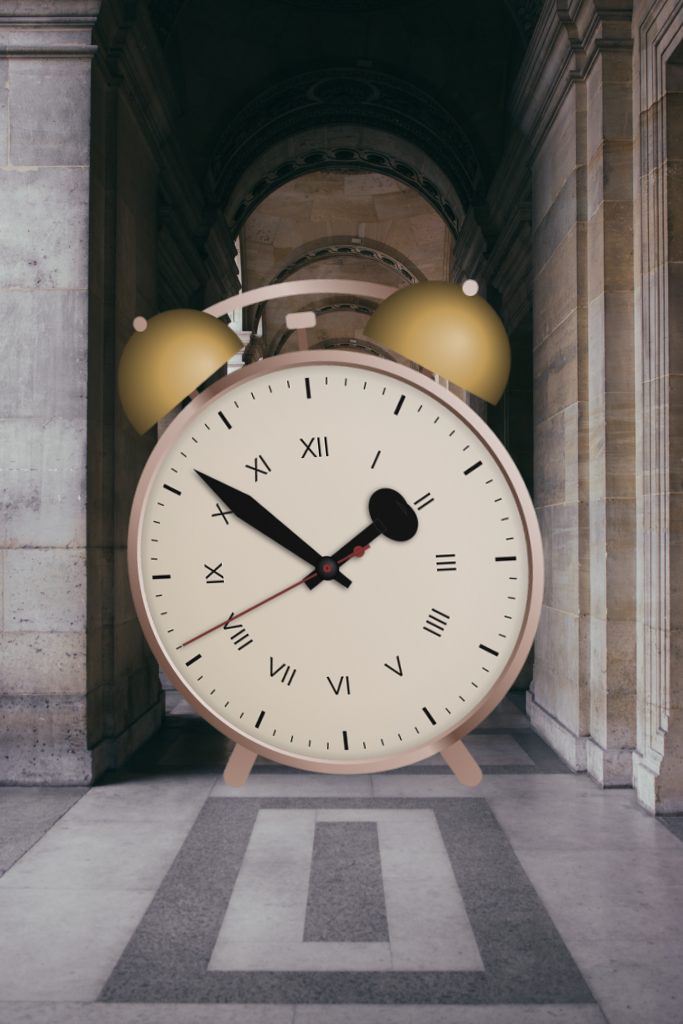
1:51:41
